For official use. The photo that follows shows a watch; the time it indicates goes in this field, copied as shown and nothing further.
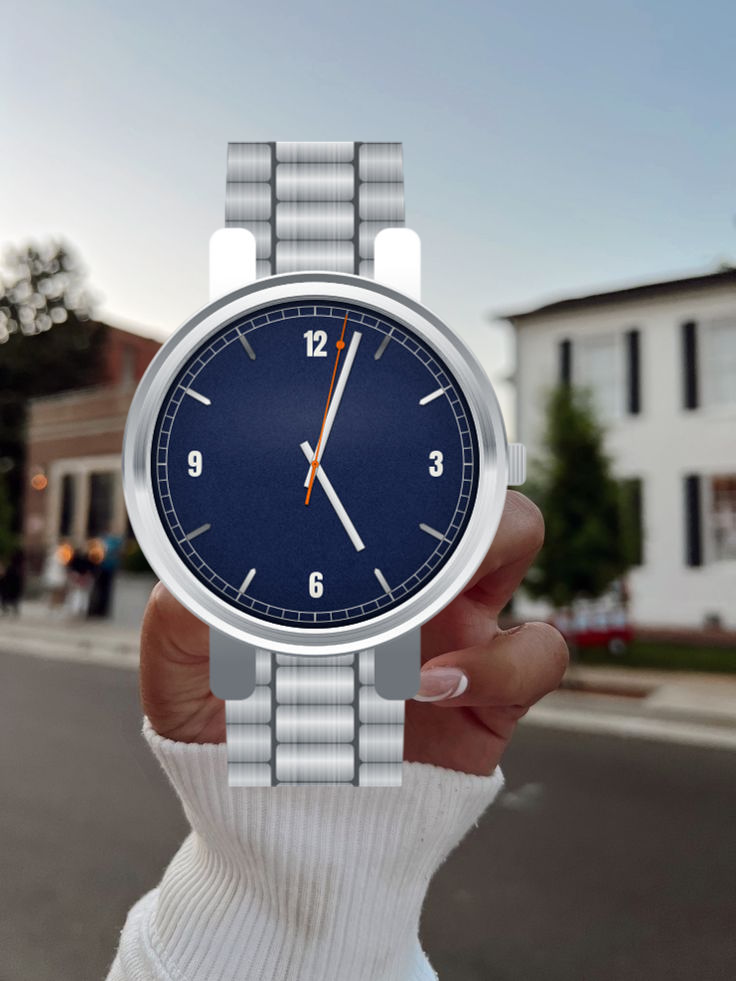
5:03:02
